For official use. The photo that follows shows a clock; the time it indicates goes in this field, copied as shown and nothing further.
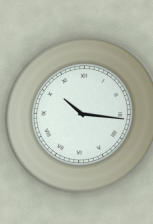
10:16
